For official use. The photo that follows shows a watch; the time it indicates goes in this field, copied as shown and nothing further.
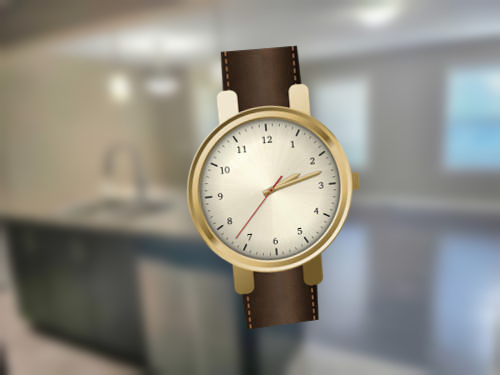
2:12:37
